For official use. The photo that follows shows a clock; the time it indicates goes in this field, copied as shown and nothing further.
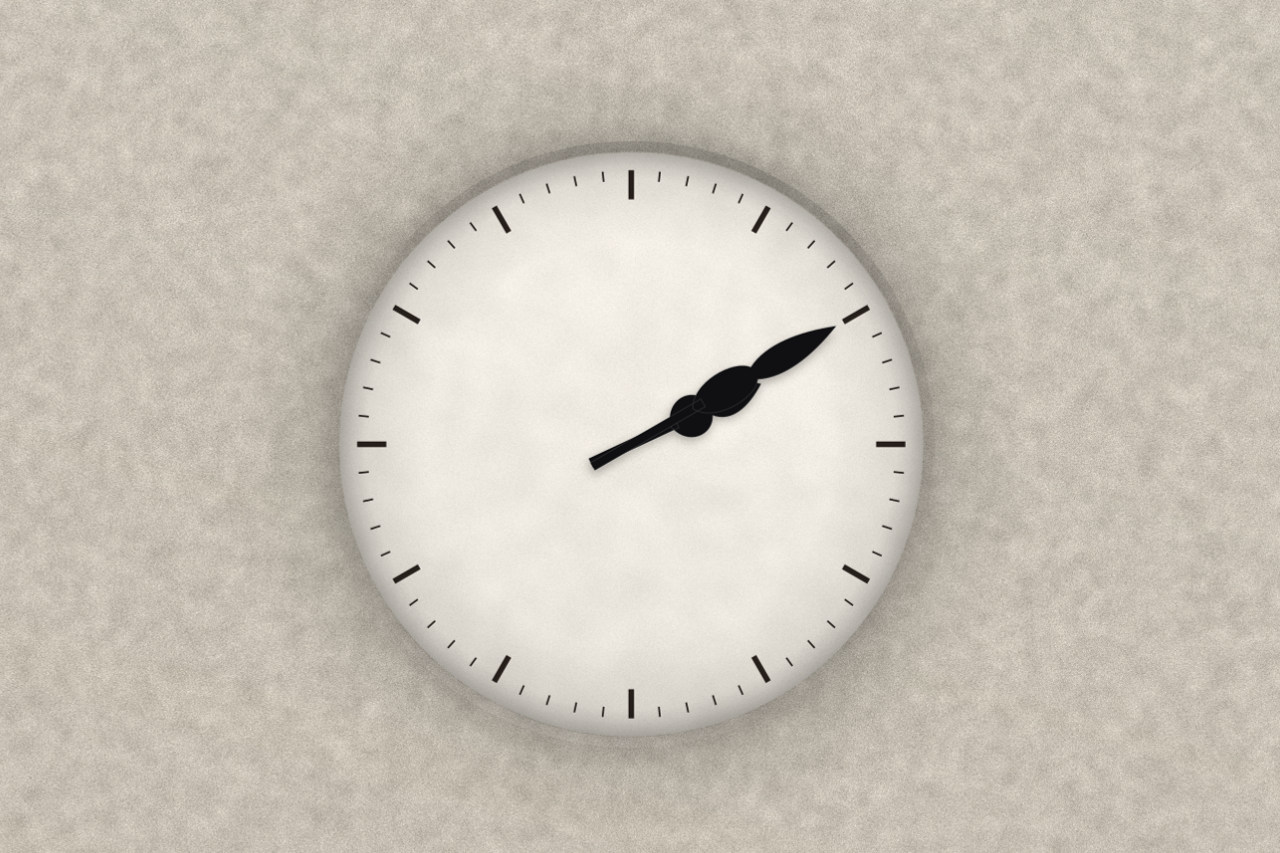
2:10
